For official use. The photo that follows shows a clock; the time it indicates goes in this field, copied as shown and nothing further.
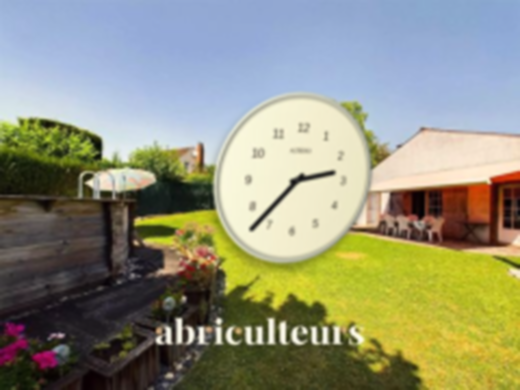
2:37
